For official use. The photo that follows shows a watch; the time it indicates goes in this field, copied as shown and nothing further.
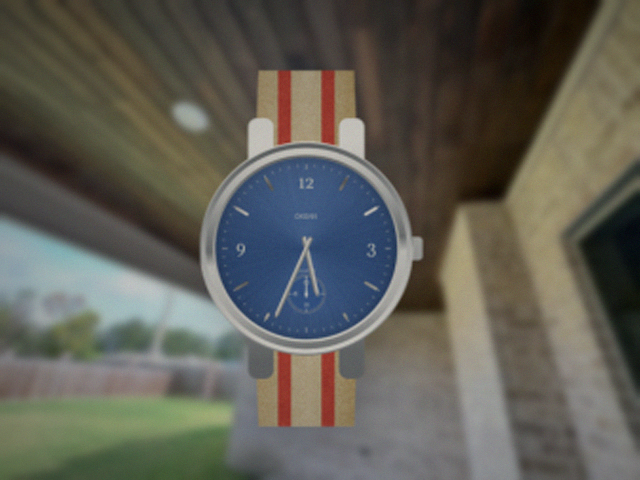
5:34
